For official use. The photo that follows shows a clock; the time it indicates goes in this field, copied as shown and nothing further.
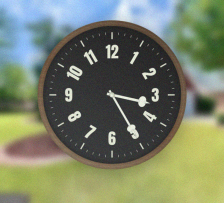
3:25
